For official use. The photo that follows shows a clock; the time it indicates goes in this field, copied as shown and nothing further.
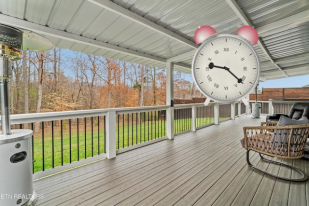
9:22
